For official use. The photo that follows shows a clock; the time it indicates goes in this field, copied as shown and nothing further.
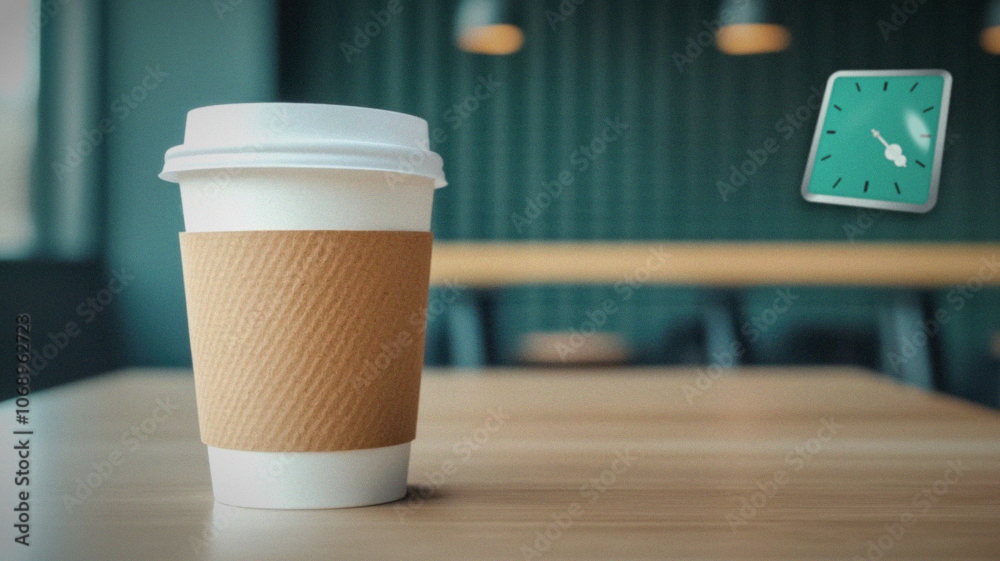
4:22
